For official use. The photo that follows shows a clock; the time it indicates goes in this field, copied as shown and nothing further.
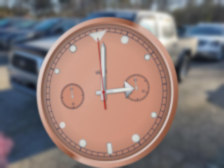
3:01
